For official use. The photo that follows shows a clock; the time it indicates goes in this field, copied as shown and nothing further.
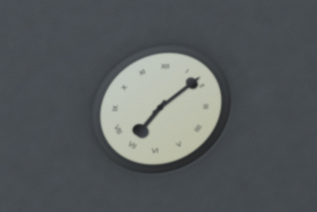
7:08
